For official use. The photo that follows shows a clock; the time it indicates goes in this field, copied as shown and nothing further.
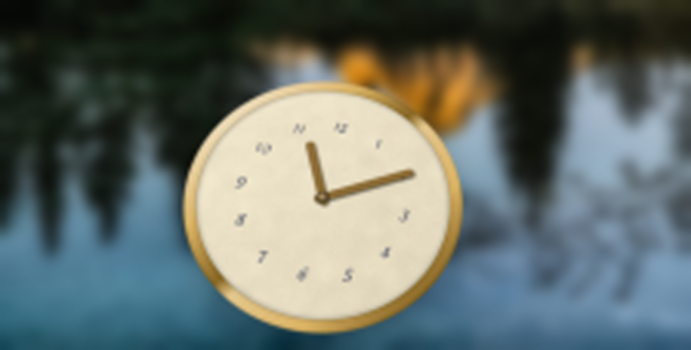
11:10
